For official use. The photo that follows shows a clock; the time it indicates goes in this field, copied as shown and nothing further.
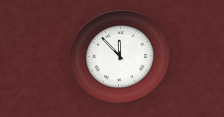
11:53
